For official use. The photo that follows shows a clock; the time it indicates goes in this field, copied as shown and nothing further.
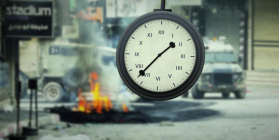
1:37
